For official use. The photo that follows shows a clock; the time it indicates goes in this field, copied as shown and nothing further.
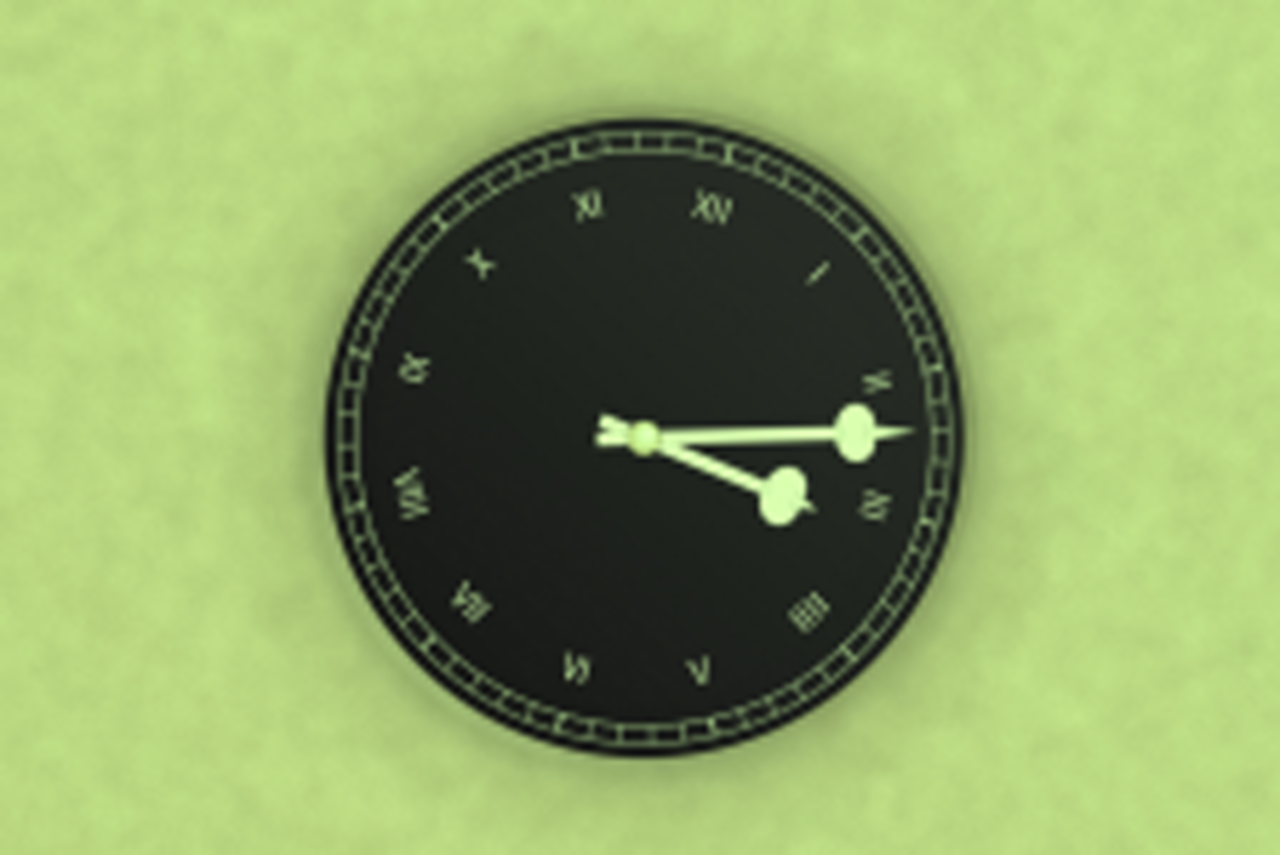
3:12
